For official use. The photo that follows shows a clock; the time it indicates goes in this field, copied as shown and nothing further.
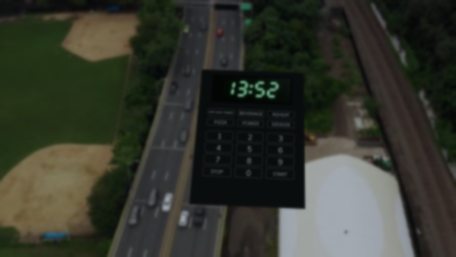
13:52
